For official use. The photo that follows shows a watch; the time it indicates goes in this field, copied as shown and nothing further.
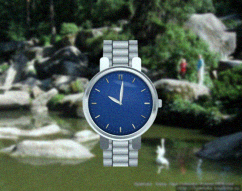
10:01
